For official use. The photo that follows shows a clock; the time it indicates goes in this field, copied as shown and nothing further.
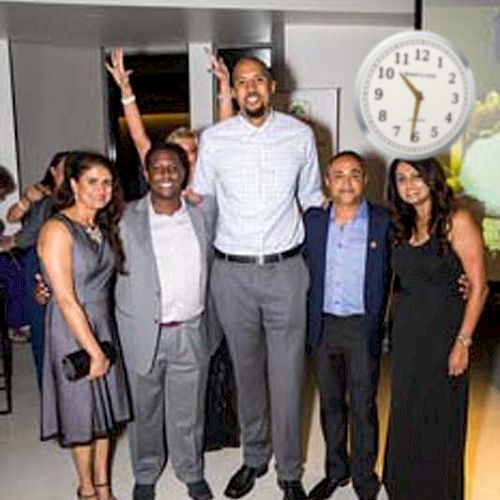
10:31
